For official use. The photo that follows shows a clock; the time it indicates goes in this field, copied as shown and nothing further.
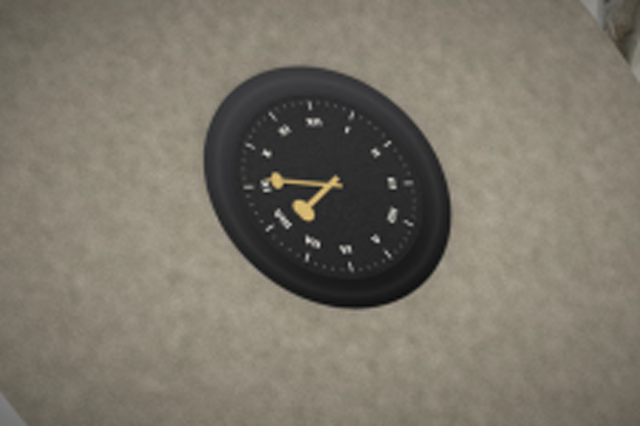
7:46
